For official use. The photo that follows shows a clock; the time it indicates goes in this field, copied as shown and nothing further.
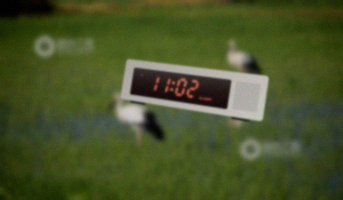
11:02
